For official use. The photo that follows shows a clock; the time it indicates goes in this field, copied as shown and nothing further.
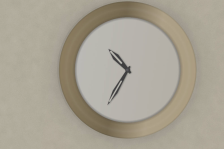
10:35
